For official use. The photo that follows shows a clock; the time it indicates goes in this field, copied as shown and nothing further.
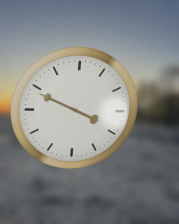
3:49
